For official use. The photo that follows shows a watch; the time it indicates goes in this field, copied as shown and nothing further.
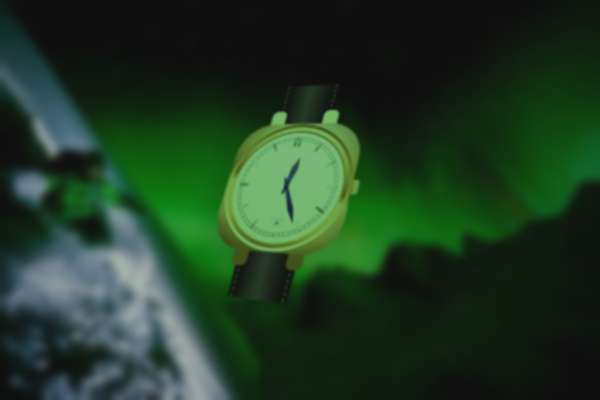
12:26
